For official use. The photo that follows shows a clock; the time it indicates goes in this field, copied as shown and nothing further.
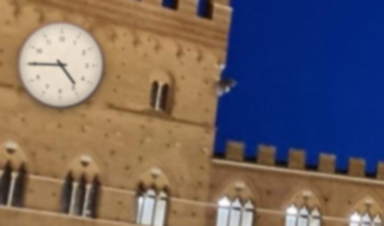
4:45
